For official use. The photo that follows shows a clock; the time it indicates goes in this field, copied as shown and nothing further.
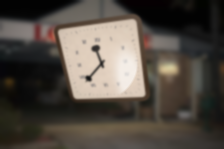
11:38
